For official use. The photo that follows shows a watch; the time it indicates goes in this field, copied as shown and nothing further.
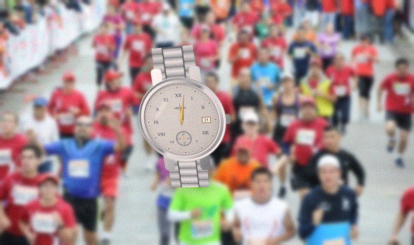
12:02
